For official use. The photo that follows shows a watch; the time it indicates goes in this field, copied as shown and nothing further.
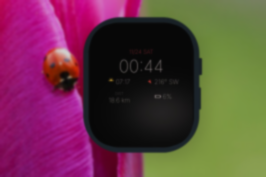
0:44
